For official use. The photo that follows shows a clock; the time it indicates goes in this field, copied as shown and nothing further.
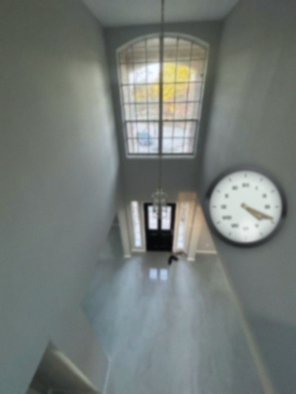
4:19
